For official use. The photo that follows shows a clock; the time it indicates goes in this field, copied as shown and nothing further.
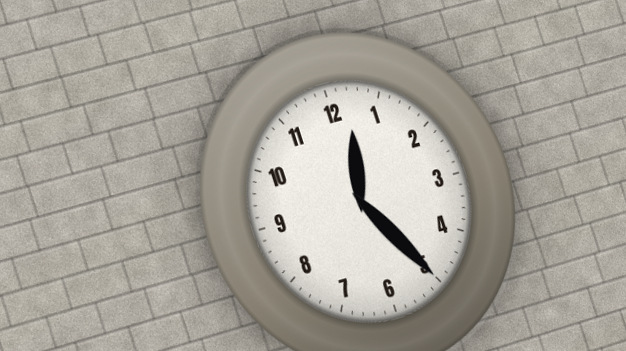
12:25
